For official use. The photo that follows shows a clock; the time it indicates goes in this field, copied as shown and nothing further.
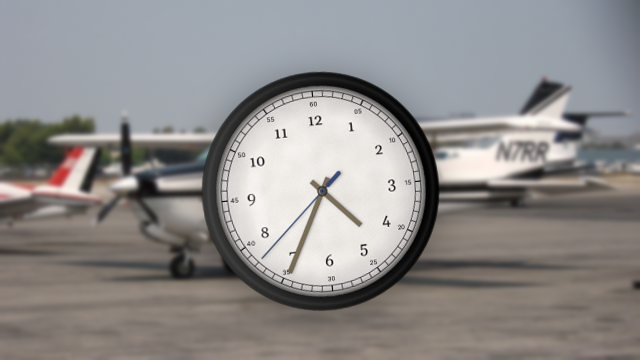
4:34:38
